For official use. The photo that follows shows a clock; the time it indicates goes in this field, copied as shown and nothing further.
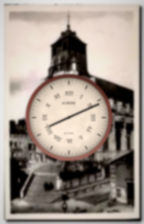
8:11
